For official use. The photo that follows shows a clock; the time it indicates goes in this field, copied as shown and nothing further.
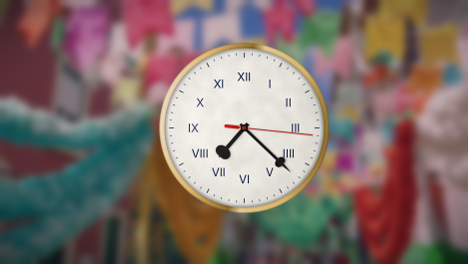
7:22:16
